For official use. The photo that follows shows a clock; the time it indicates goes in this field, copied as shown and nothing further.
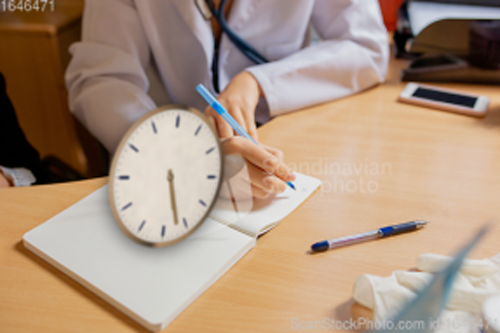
5:27
